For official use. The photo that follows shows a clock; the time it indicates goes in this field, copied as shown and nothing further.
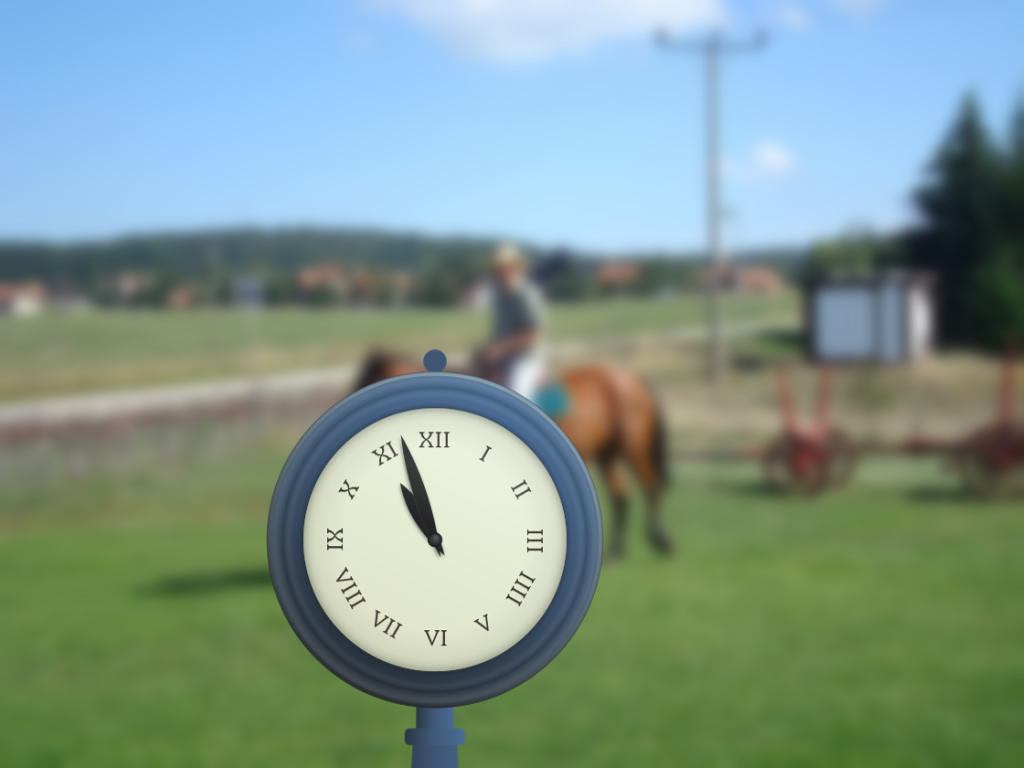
10:57
